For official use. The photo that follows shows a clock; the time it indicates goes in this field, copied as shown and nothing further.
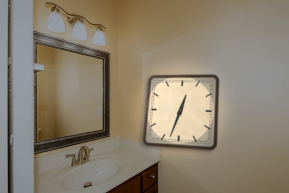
12:33
